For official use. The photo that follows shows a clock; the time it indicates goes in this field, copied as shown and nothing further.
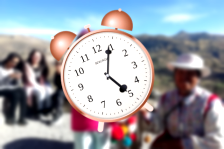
5:04
